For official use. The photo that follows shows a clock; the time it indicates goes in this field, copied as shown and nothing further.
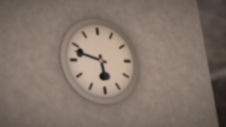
5:48
